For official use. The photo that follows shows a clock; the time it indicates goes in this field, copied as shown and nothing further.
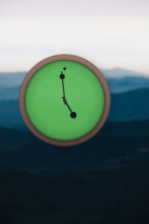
4:59
